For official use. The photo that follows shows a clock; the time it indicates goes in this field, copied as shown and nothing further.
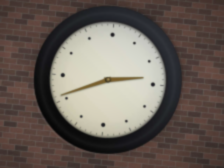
2:41
